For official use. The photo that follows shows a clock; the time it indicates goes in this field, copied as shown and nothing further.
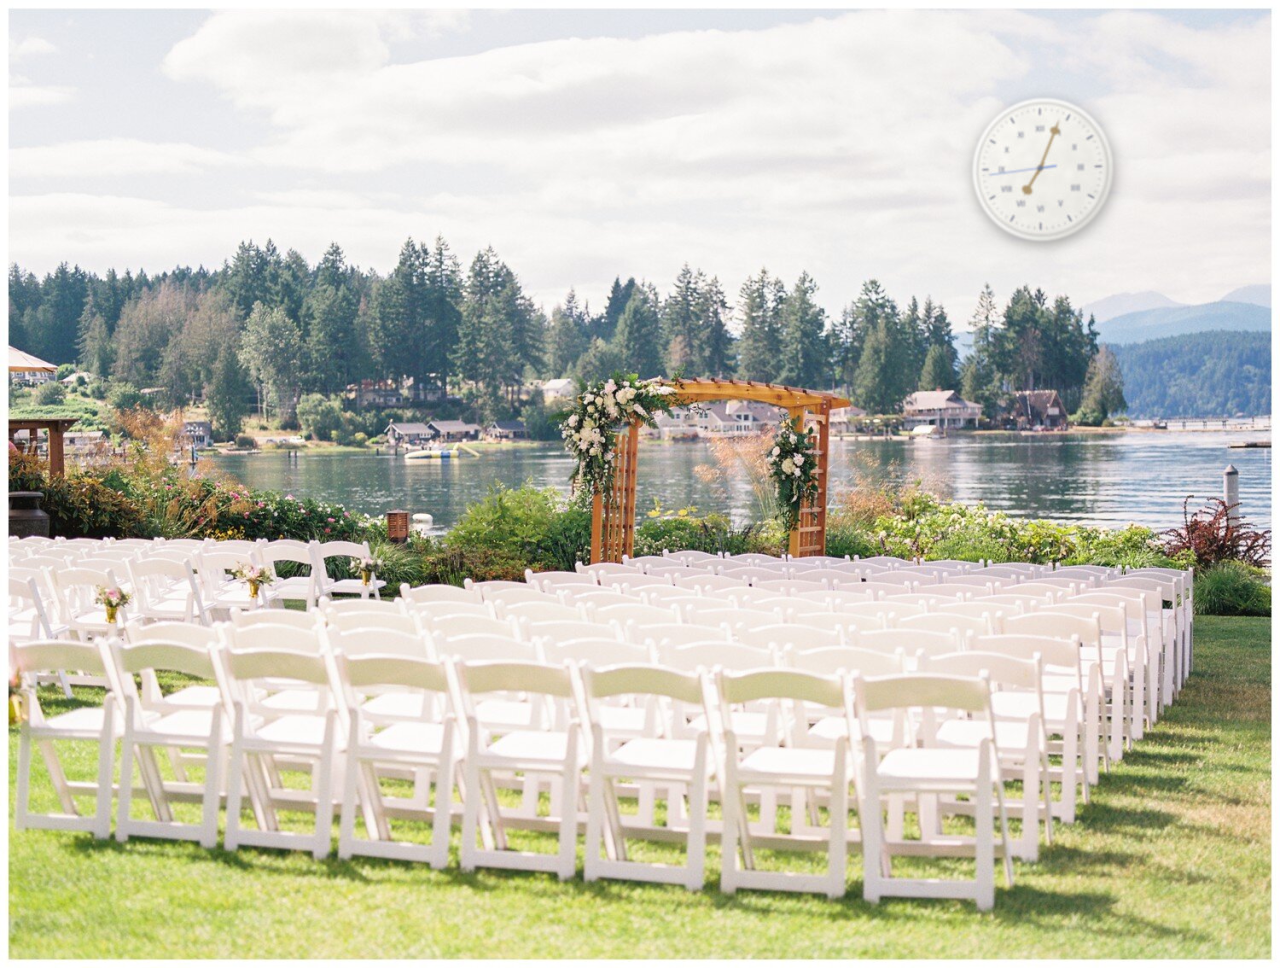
7:03:44
